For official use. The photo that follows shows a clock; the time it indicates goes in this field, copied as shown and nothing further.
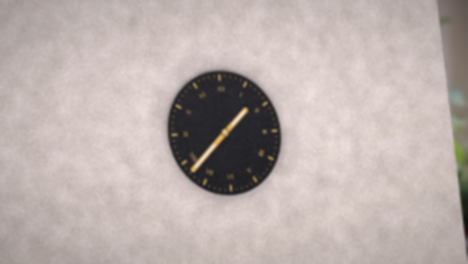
1:38
